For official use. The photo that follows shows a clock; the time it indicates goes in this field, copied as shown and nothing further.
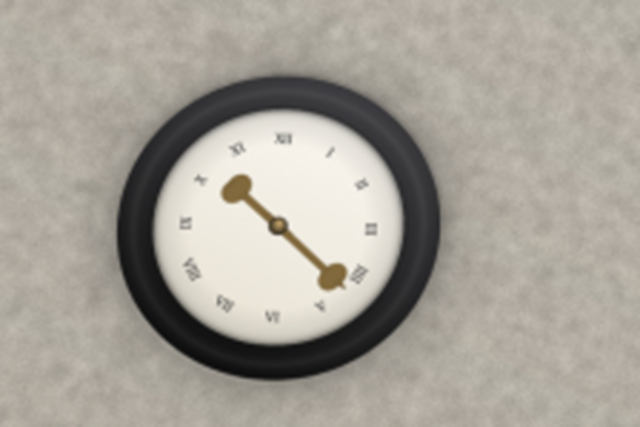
10:22
